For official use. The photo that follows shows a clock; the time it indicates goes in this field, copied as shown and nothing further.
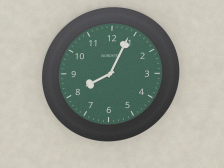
8:04
